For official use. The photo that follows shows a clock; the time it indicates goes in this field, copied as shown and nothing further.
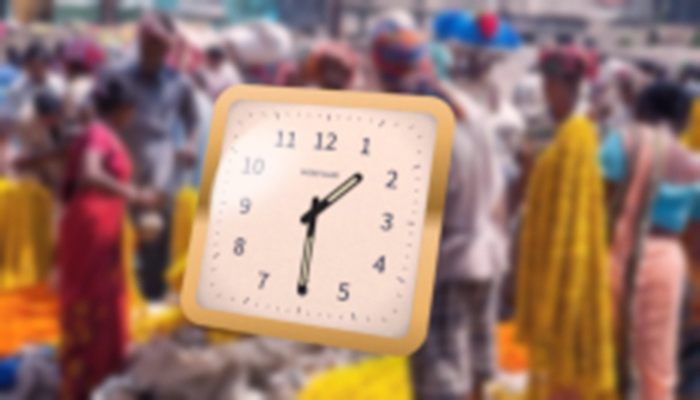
1:30
